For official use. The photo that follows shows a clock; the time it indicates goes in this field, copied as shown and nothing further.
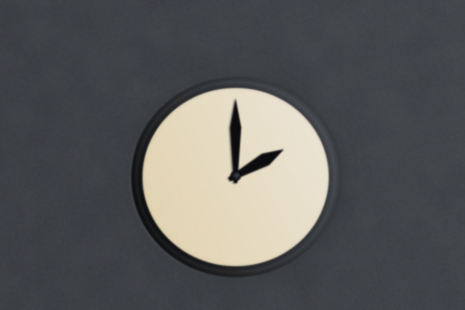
2:00
